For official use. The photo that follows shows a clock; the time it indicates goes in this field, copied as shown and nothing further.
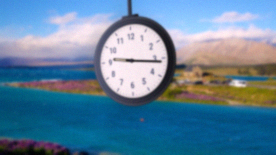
9:16
